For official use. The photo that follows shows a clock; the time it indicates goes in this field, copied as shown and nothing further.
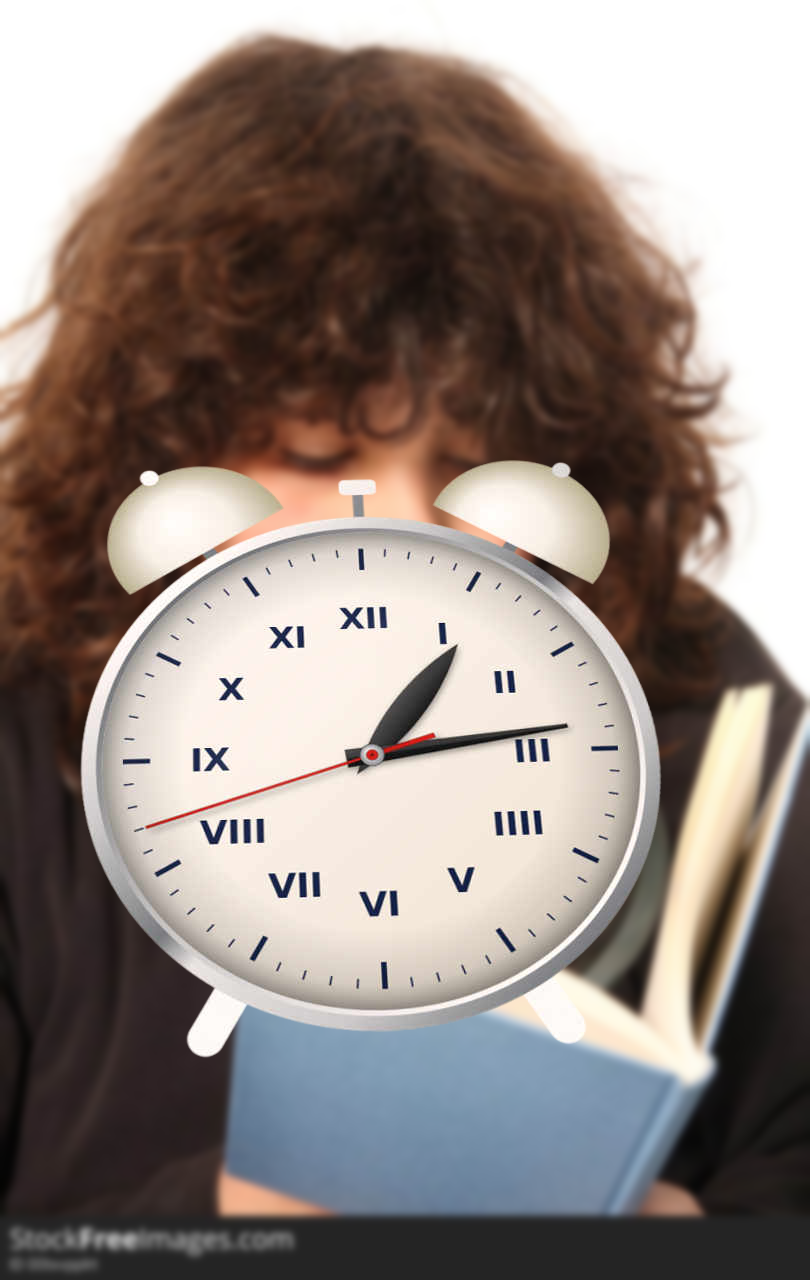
1:13:42
